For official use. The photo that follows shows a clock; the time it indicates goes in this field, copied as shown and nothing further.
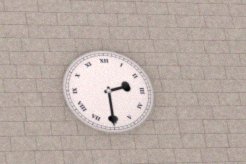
2:30
